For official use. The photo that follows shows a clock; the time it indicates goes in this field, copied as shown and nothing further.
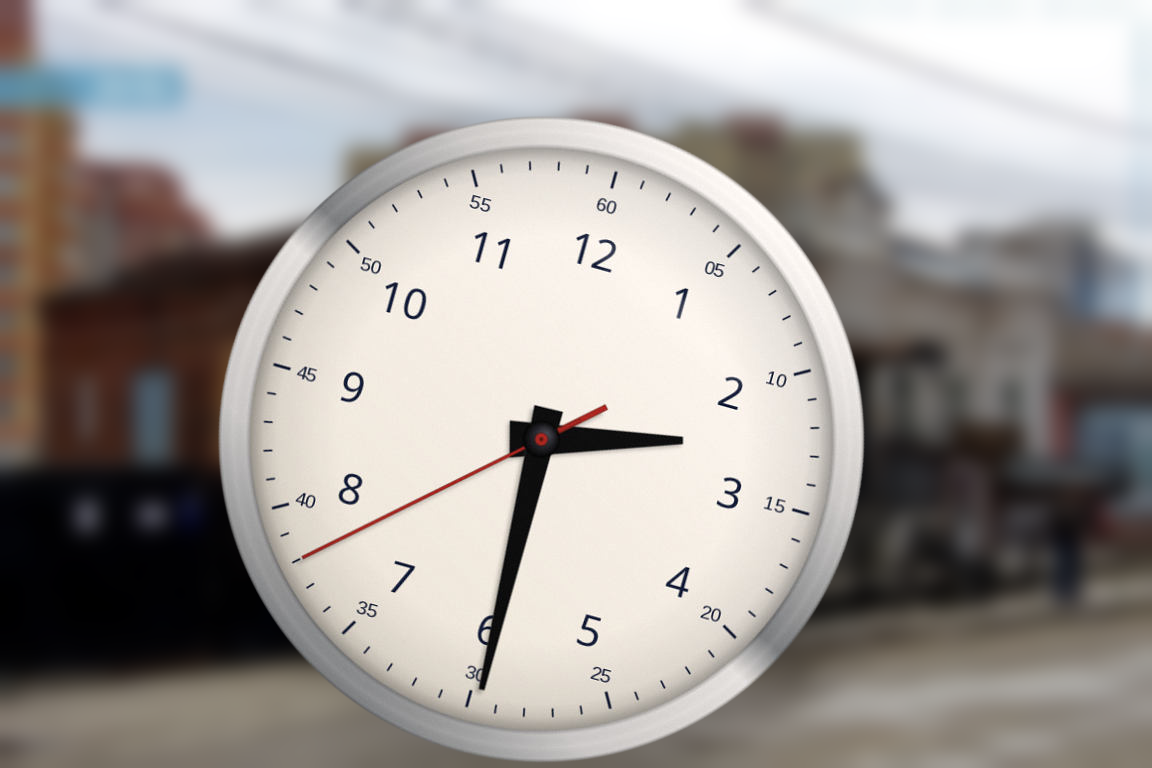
2:29:38
